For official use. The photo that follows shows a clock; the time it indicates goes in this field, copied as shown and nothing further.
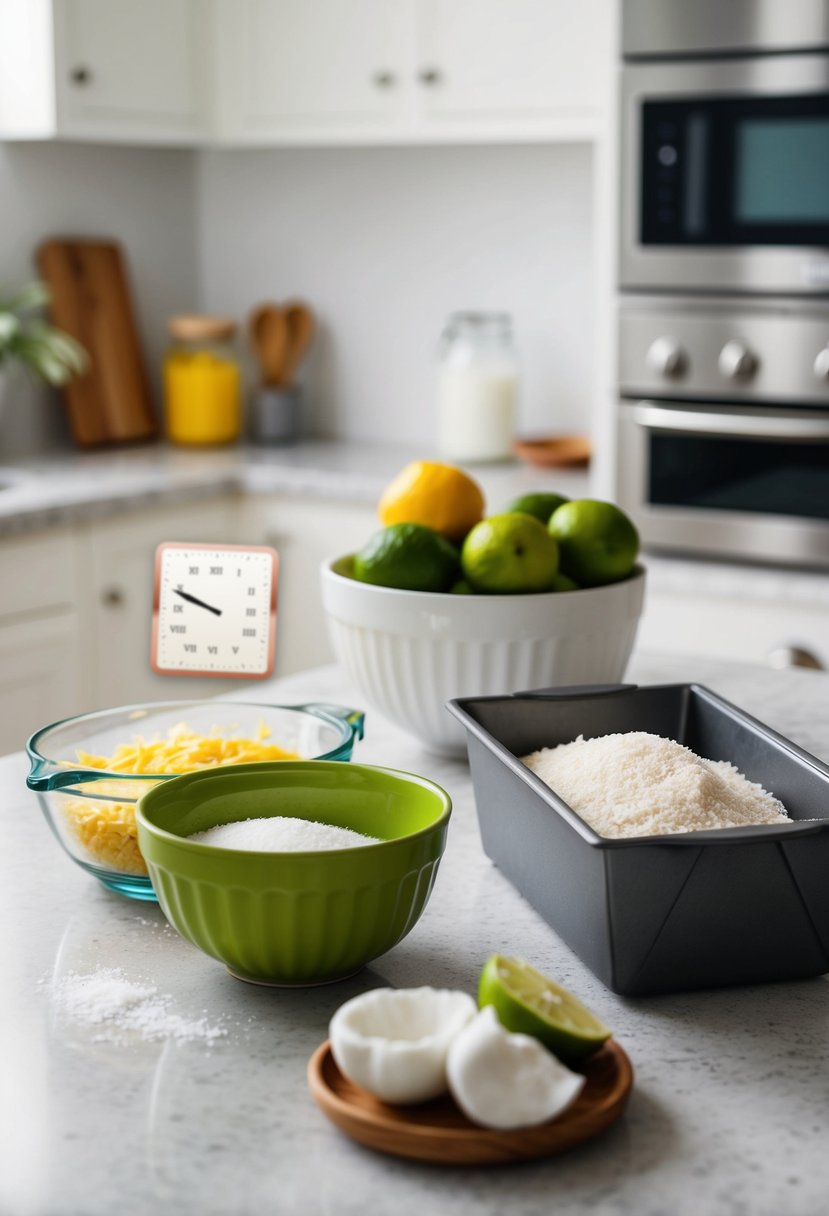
9:49
